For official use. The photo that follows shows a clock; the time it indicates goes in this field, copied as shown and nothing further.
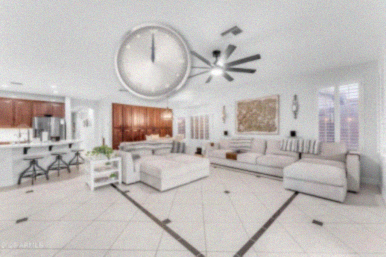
12:00
